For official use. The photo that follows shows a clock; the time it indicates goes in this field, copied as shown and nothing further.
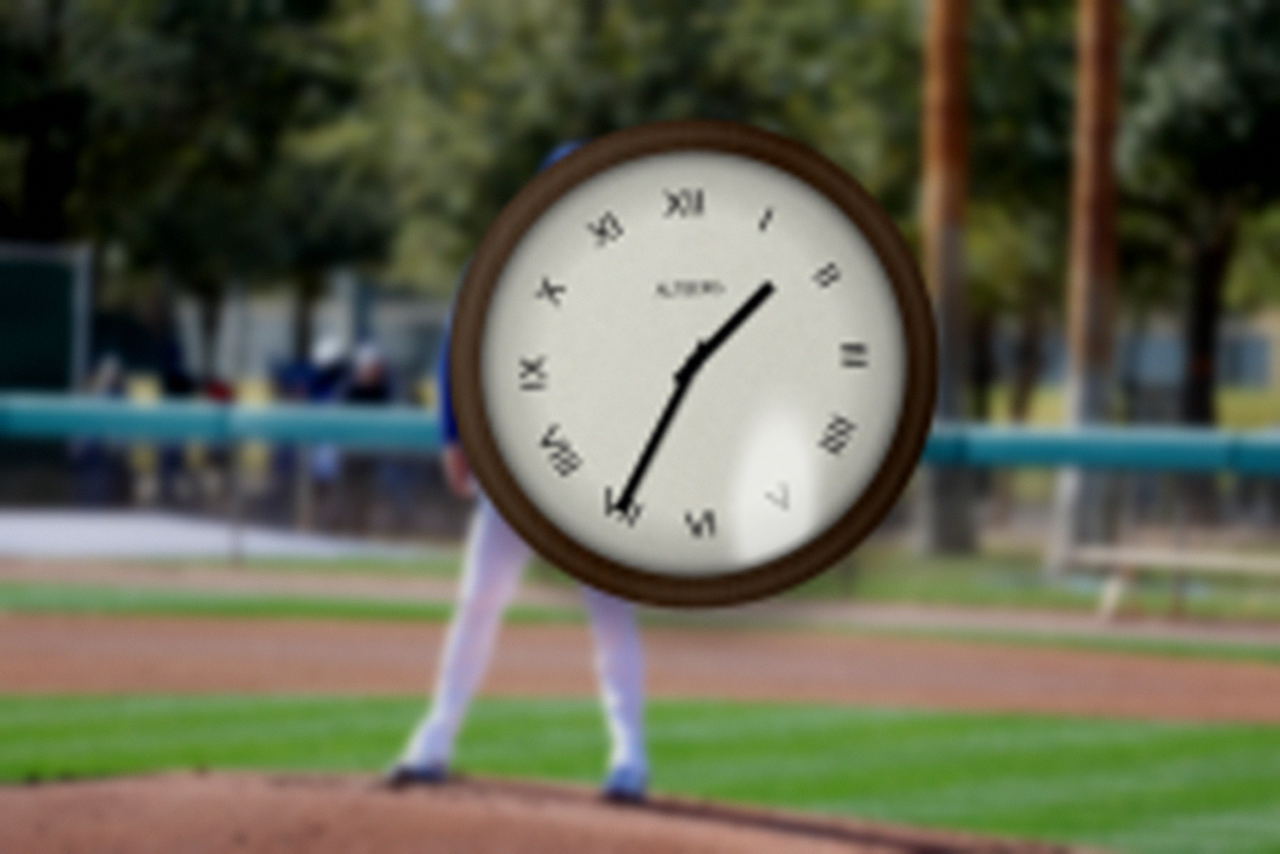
1:35
